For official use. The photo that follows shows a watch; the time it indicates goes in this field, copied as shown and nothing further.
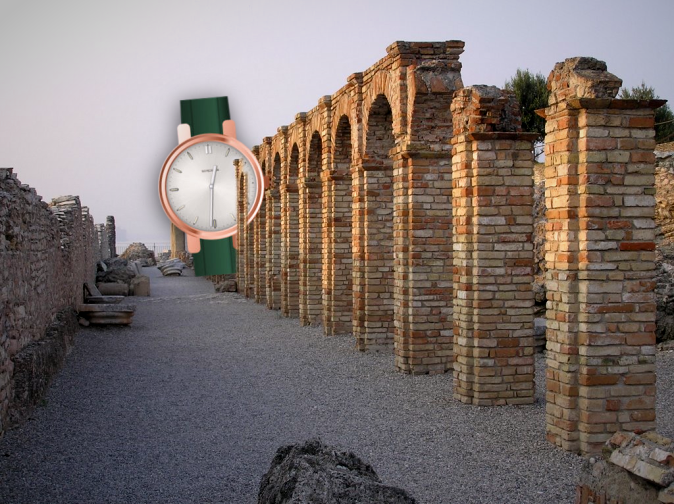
12:31
